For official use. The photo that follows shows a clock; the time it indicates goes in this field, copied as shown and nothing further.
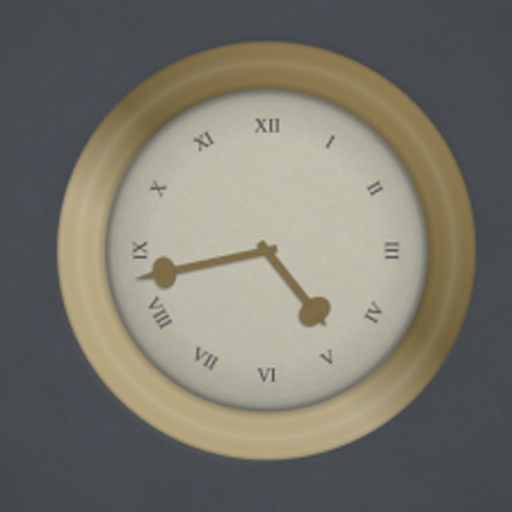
4:43
